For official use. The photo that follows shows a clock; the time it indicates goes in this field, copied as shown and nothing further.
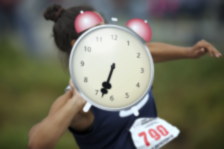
6:33
